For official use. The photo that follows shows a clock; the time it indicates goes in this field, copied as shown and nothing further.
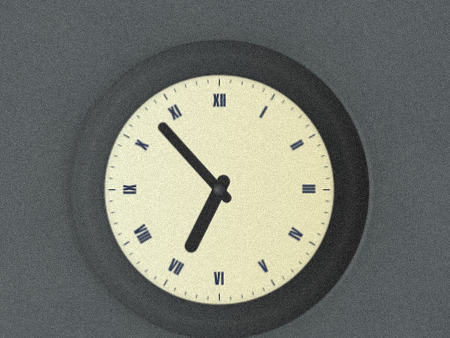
6:53
